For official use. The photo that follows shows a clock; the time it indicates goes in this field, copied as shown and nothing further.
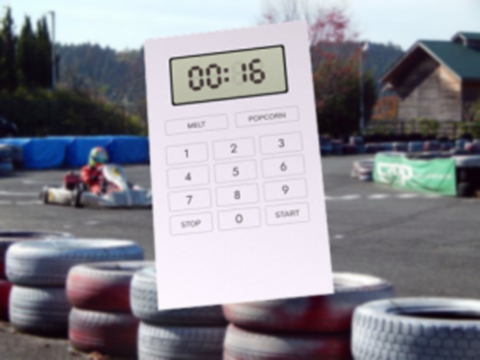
0:16
